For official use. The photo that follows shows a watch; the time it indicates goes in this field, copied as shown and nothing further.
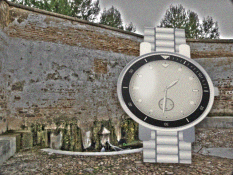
1:31
